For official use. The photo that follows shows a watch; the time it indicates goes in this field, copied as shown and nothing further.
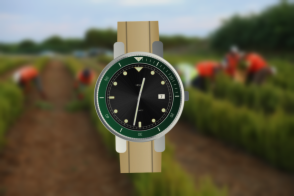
12:32
